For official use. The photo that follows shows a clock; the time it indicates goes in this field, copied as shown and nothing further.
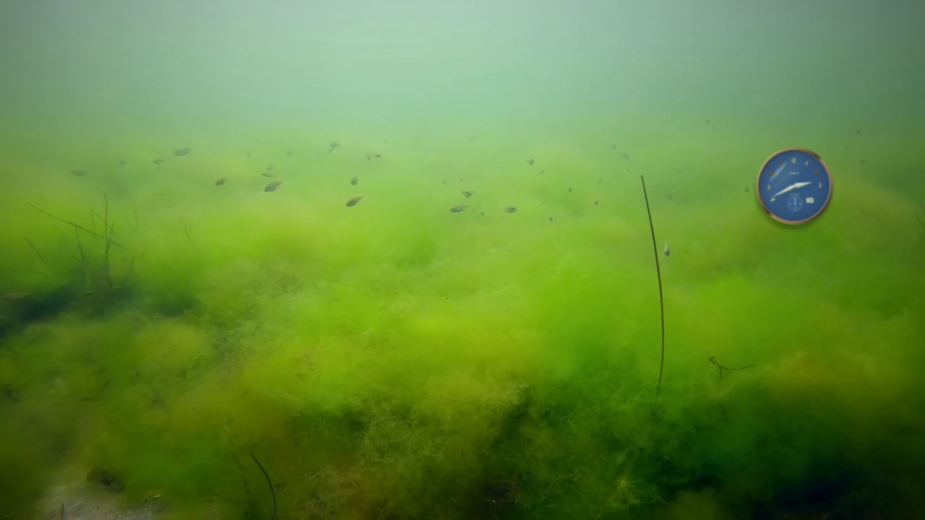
2:41
